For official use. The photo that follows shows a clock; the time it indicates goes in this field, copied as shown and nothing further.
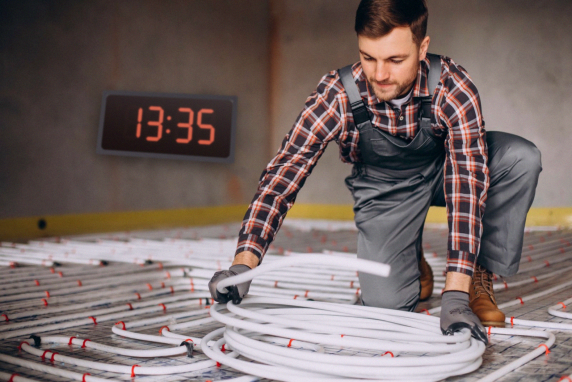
13:35
